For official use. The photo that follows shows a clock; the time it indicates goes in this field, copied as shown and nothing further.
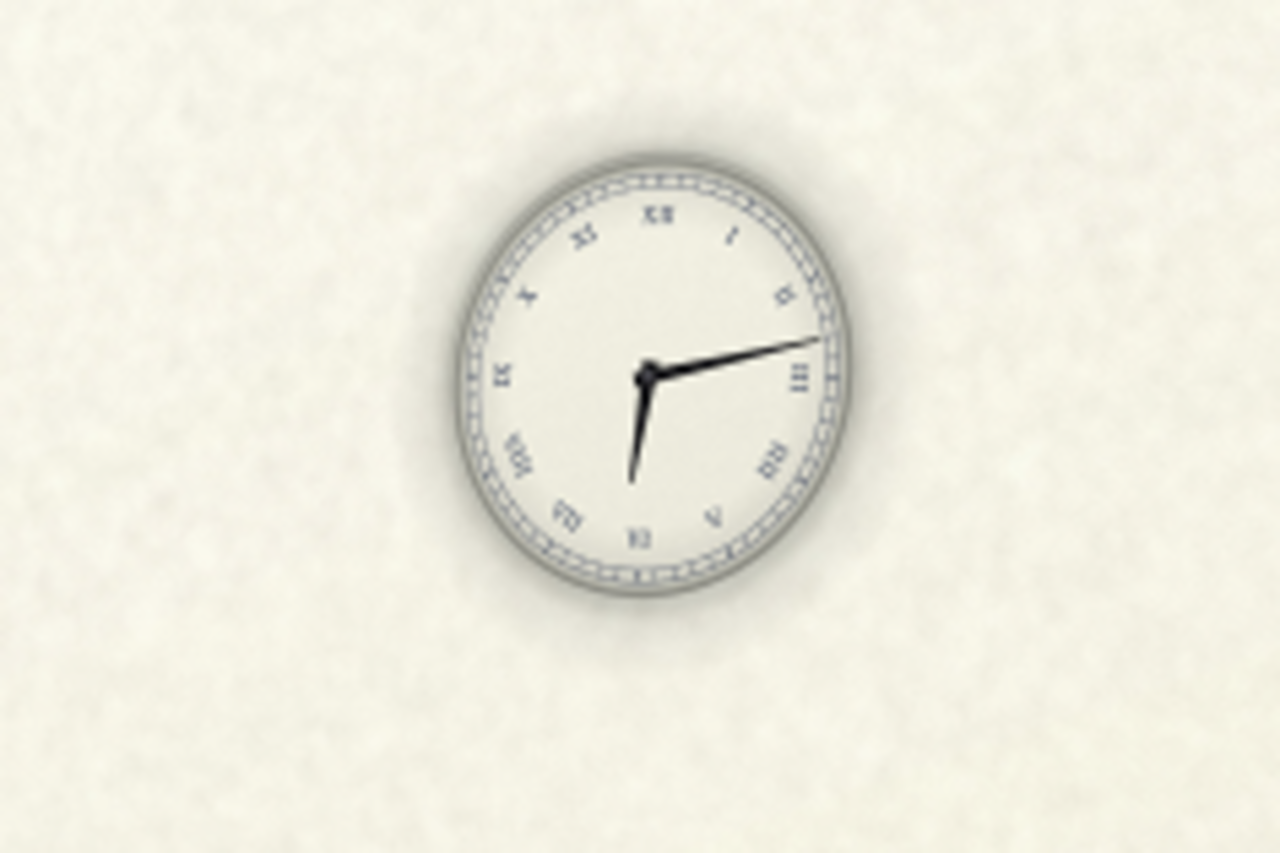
6:13
